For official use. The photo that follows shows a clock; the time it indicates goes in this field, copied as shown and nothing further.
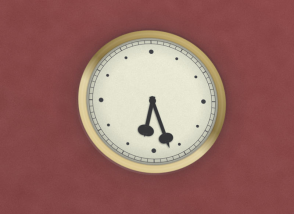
6:27
